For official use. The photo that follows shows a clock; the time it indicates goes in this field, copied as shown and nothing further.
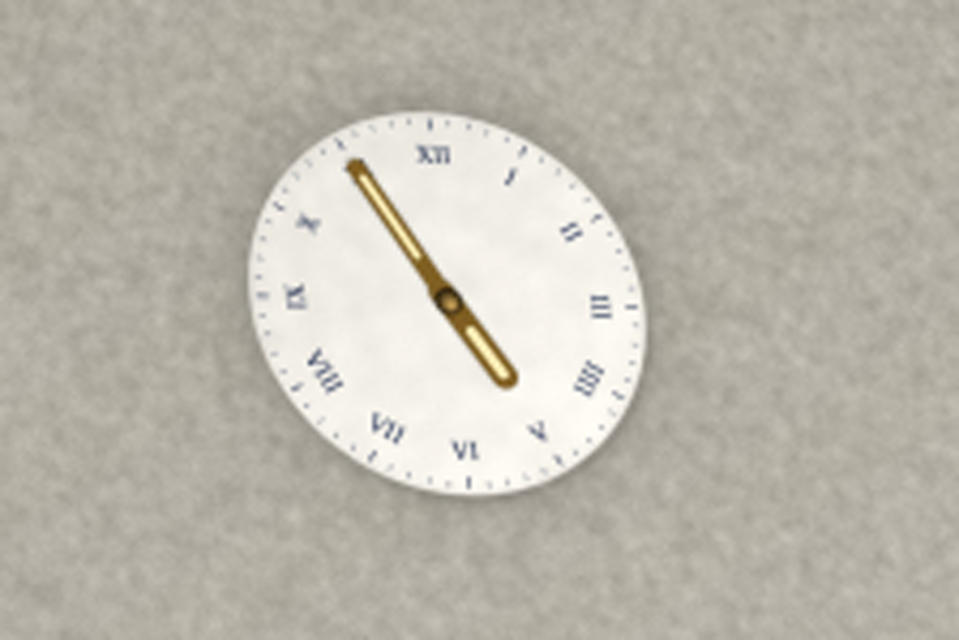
4:55
